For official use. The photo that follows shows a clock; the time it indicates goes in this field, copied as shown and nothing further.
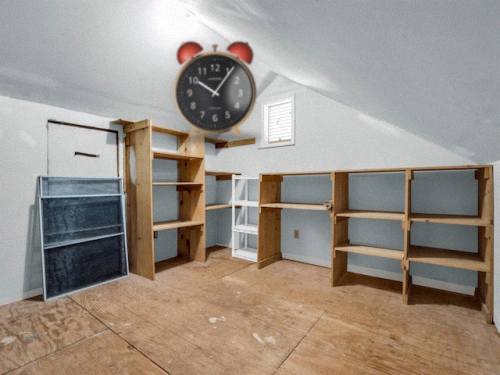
10:06
